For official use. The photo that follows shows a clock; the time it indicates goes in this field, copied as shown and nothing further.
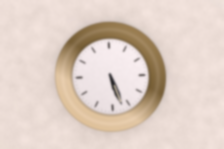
5:27
